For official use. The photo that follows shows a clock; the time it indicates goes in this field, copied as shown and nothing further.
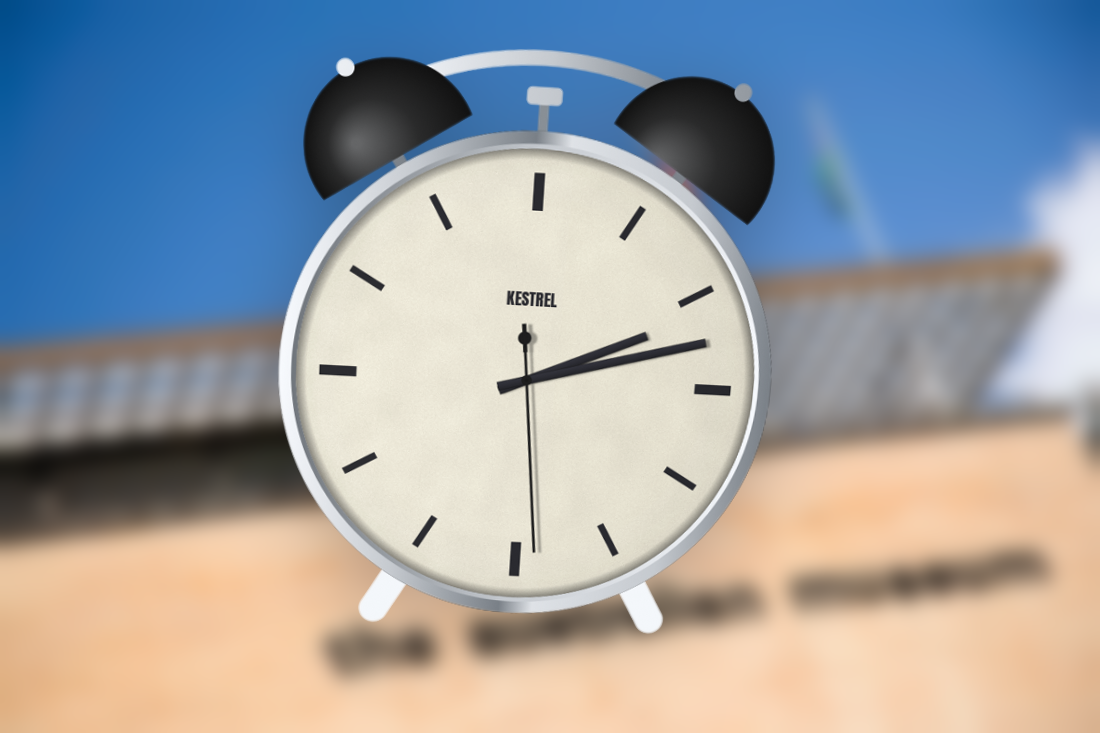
2:12:29
